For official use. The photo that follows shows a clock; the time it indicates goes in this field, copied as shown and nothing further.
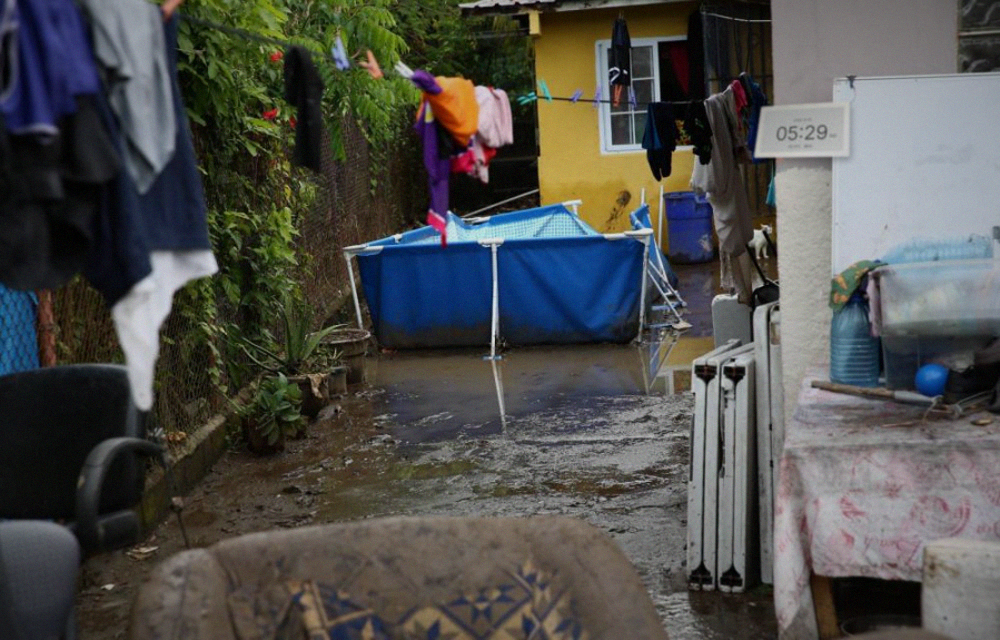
5:29
